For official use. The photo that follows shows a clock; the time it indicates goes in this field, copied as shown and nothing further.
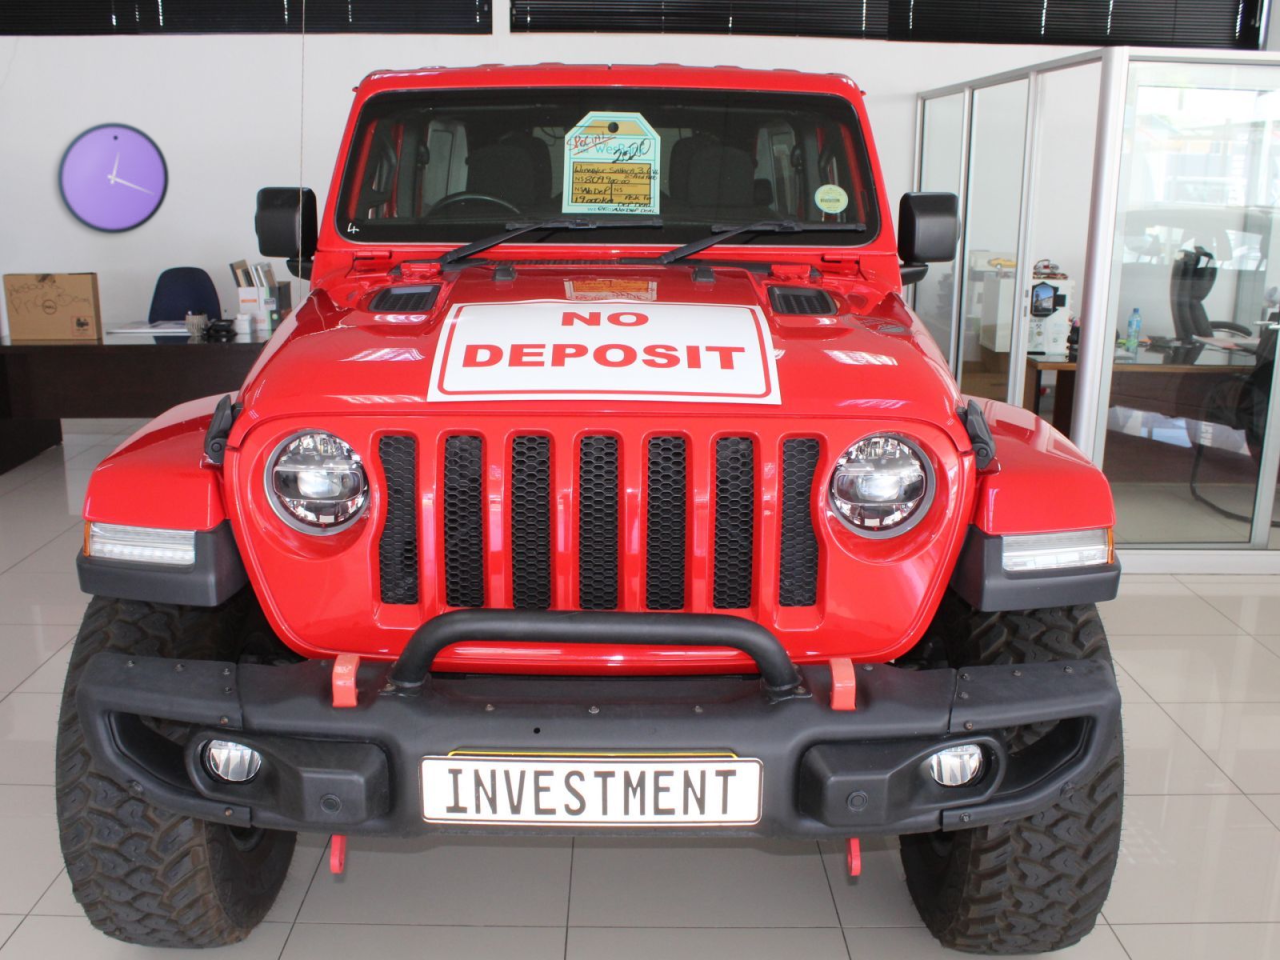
12:18
